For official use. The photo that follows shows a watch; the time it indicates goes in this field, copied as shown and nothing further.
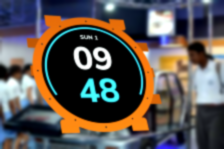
9:48
